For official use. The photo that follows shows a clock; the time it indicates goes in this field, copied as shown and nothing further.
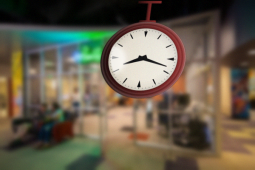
8:18
